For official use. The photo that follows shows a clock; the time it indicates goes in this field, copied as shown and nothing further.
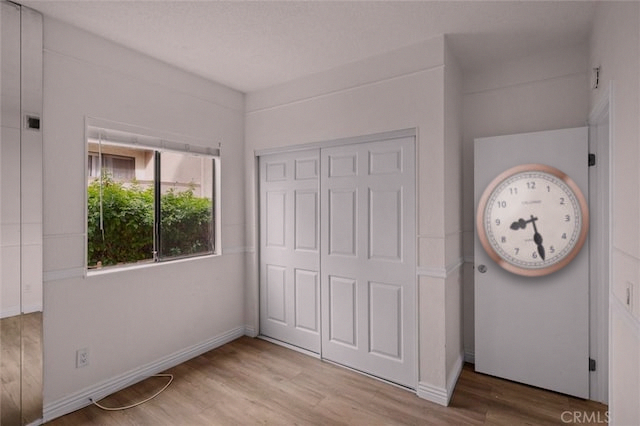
8:28
